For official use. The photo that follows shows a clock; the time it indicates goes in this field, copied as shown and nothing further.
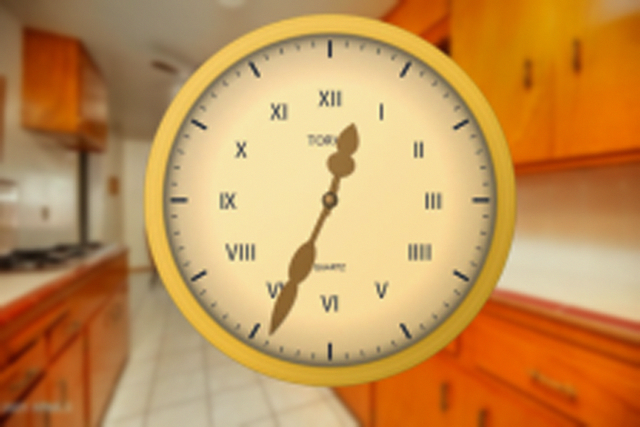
12:34
